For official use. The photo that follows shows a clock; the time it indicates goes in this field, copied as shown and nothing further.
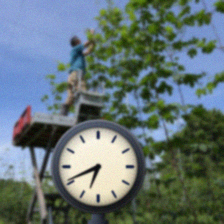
6:41
